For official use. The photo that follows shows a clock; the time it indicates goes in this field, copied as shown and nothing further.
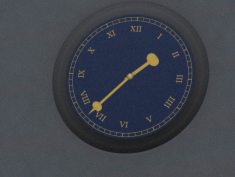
1:37
